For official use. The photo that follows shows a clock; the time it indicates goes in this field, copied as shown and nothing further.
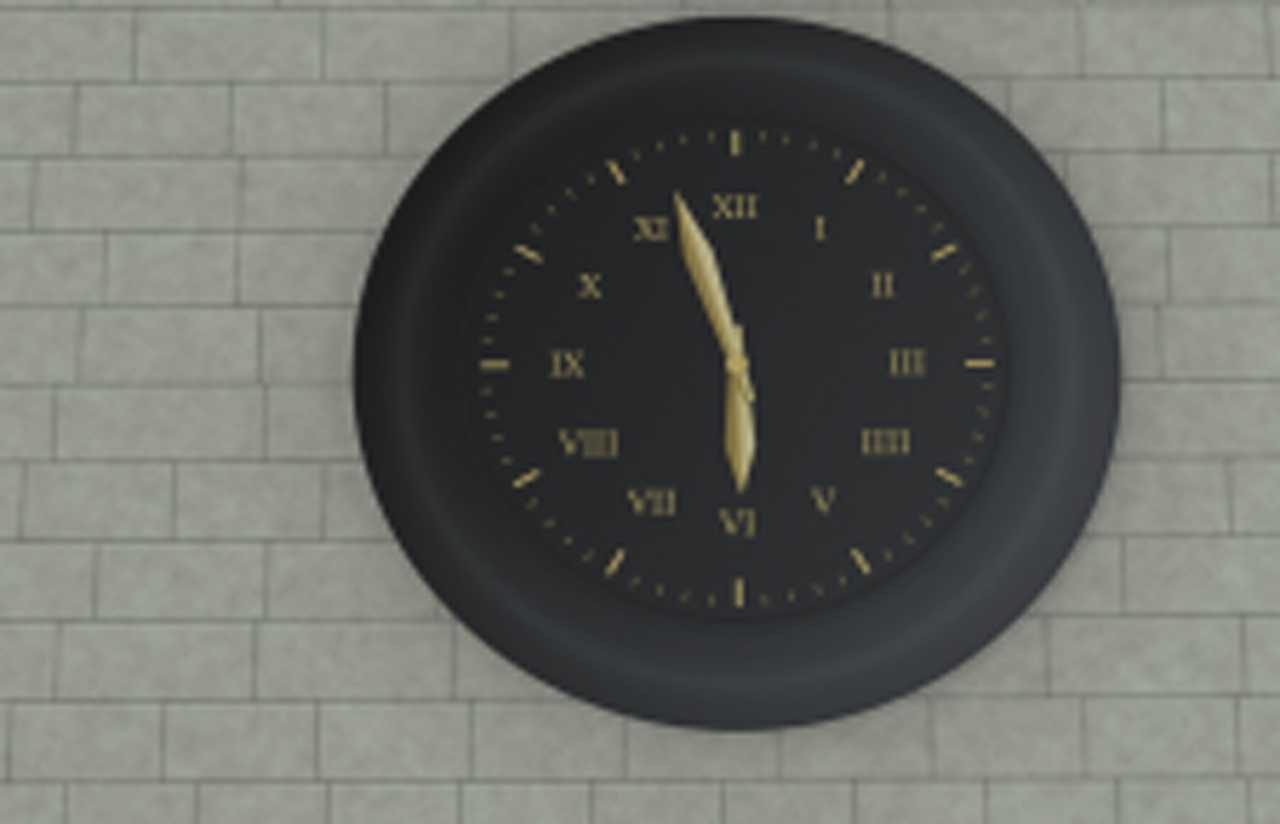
5:57
